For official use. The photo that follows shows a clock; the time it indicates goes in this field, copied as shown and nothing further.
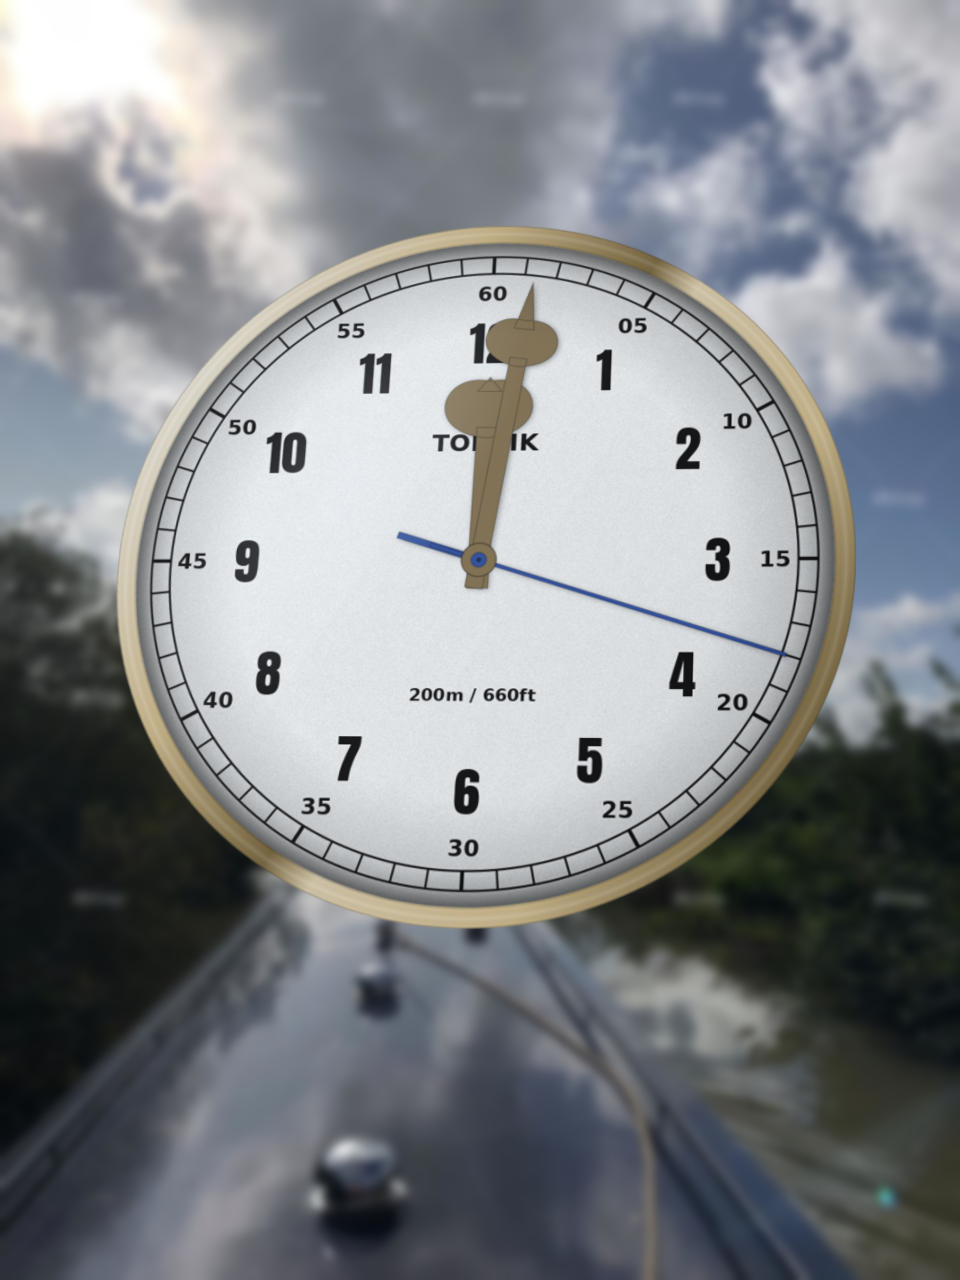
12:01:18
